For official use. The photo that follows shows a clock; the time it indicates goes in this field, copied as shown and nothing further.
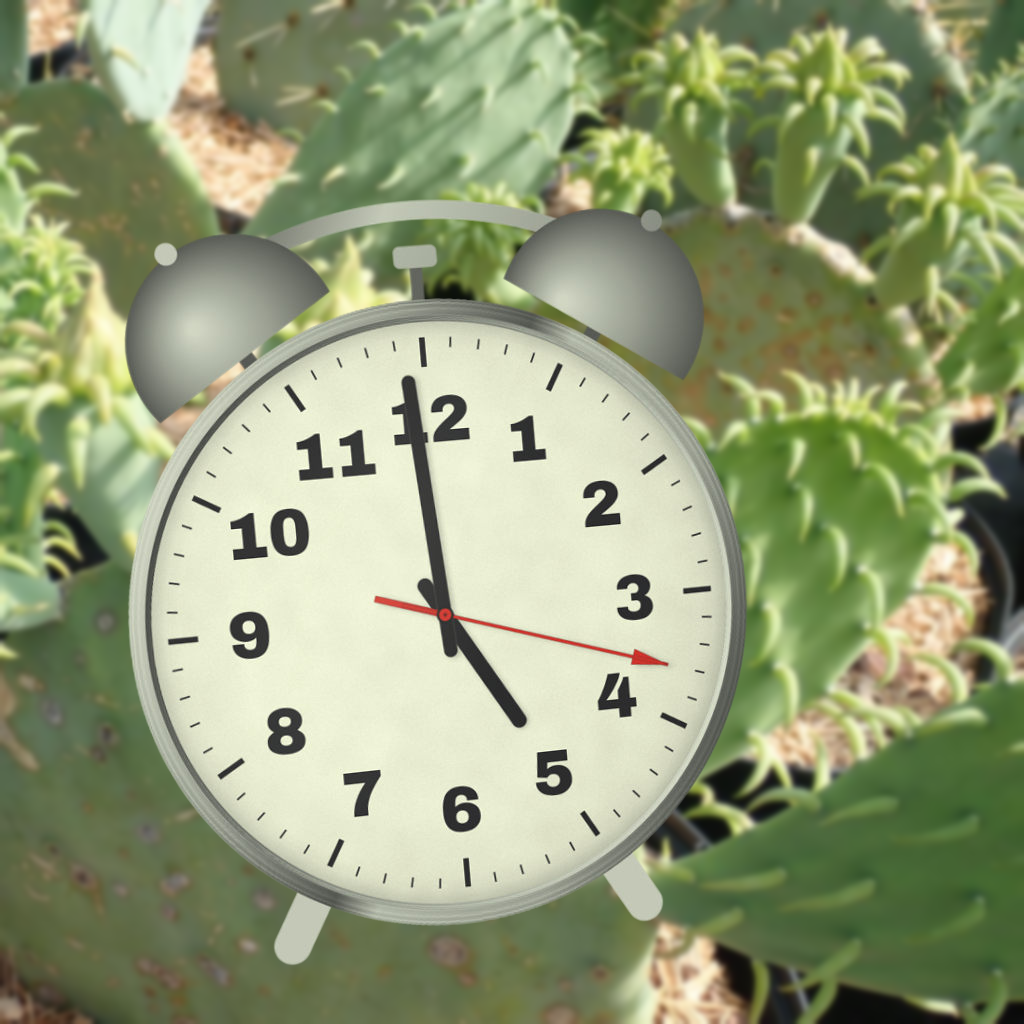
4:59:18
